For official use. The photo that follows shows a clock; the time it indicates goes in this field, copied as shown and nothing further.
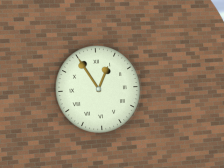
12:55
